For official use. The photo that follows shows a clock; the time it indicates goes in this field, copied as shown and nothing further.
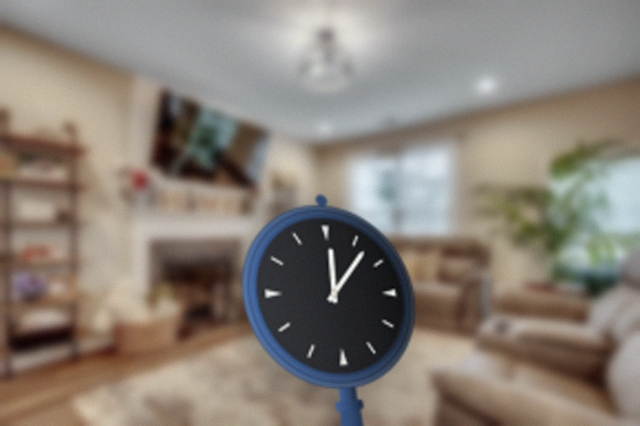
12:07
